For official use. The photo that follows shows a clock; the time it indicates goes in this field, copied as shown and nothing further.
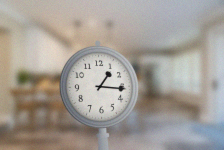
1:16
